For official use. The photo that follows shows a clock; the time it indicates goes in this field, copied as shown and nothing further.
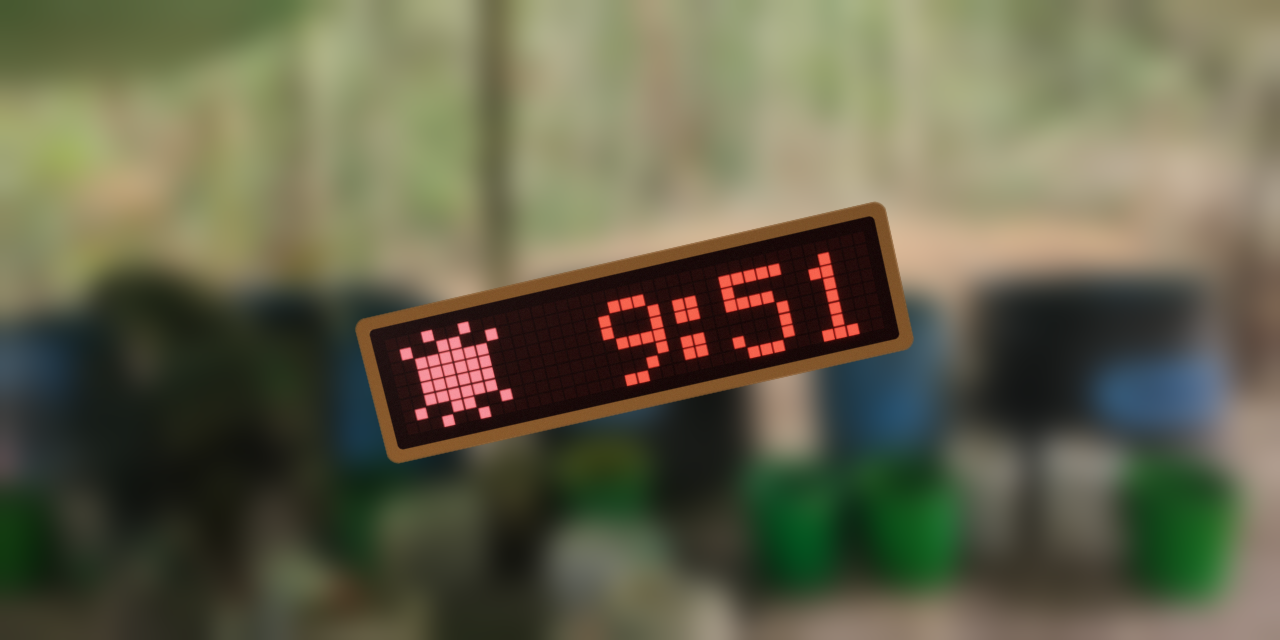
9:51
